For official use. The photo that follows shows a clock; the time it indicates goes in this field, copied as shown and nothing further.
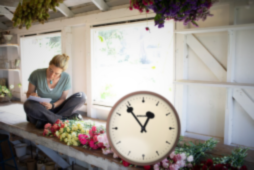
12:54
